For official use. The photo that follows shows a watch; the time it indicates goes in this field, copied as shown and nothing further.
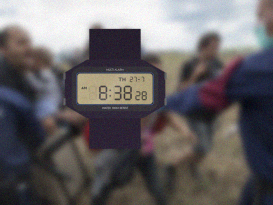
8:38:28
